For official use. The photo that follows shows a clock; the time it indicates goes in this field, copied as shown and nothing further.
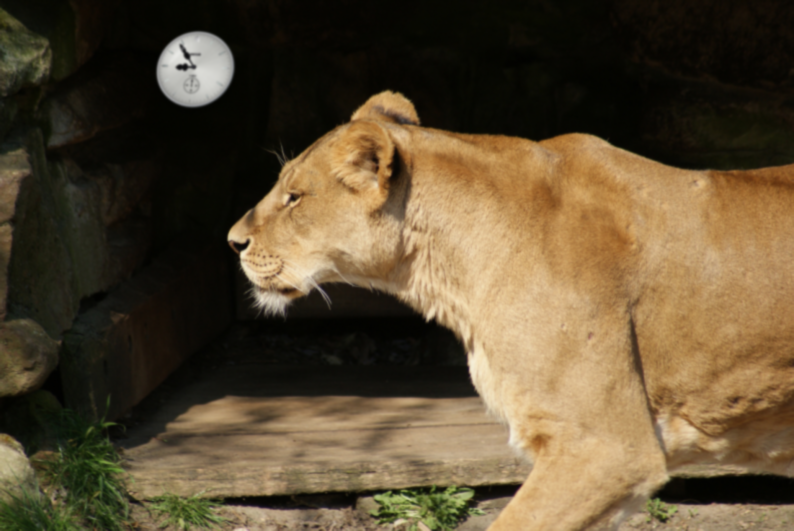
8:54
